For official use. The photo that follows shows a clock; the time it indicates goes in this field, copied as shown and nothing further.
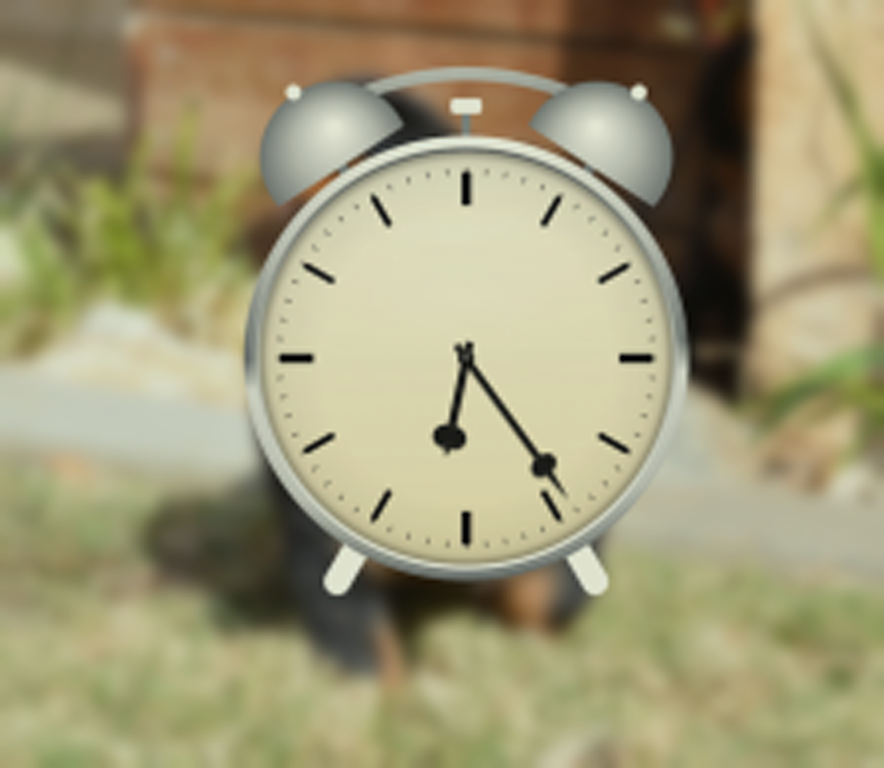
6:24
